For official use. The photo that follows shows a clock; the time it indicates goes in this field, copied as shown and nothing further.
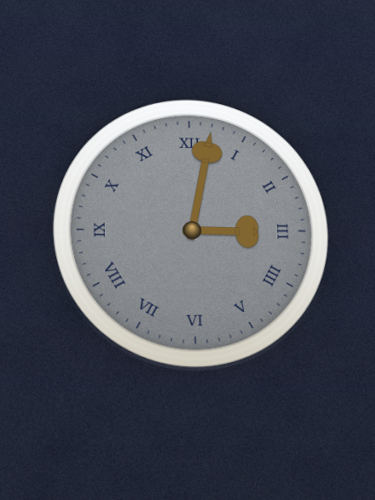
3:02
